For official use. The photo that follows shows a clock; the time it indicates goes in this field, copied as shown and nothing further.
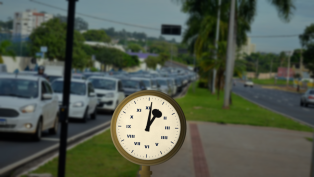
1:01
